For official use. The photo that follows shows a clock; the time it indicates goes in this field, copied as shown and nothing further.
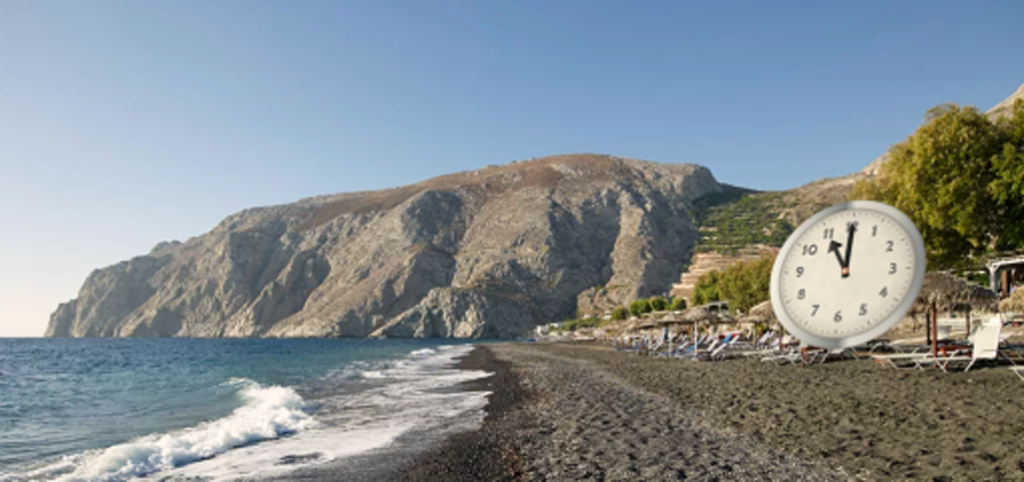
11:00
